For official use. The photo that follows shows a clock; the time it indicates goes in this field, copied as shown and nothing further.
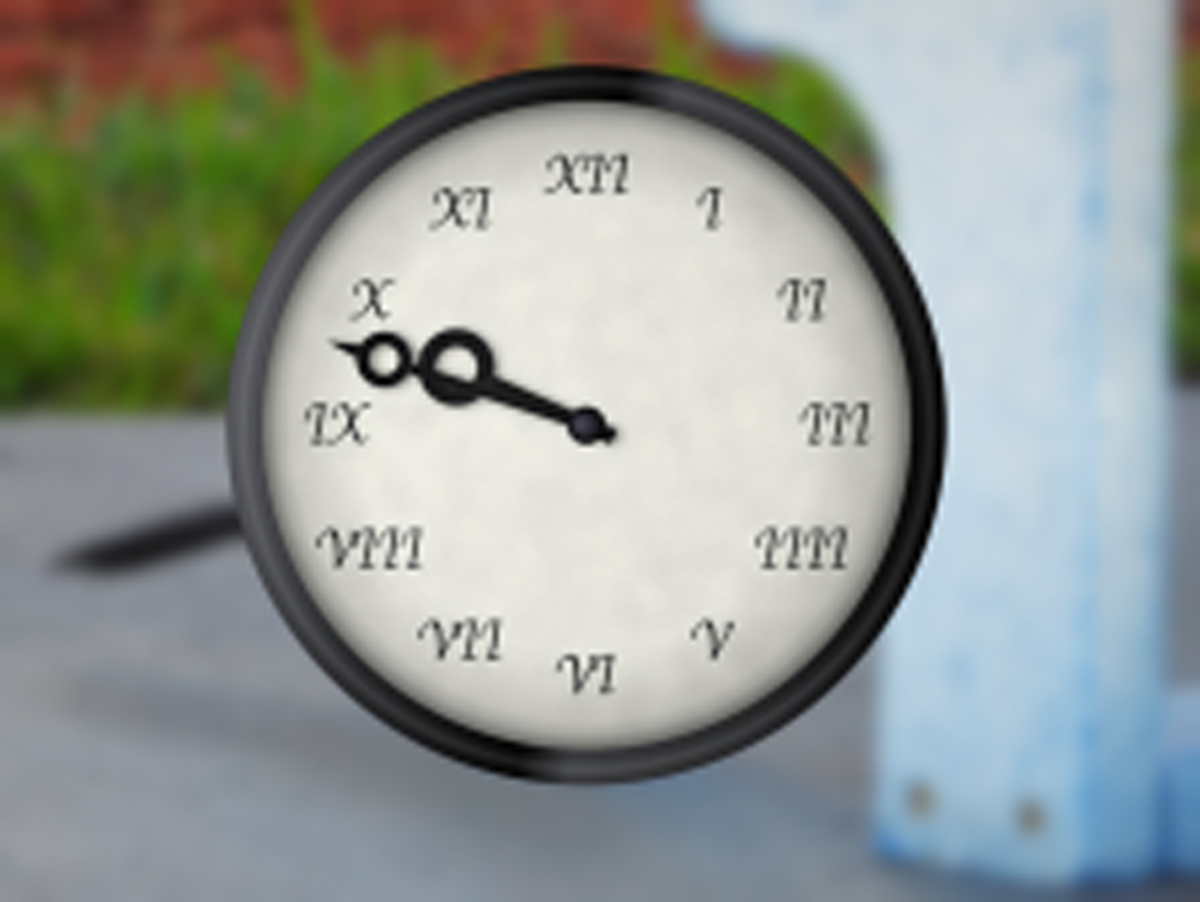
9:48
